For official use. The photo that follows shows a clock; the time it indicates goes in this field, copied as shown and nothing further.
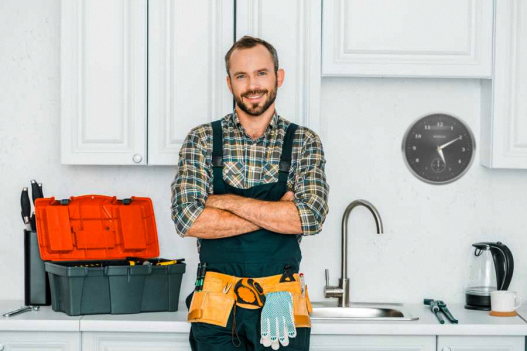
5:10
